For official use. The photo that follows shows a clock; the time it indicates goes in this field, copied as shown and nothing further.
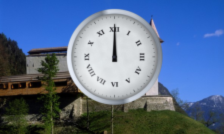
12:00
